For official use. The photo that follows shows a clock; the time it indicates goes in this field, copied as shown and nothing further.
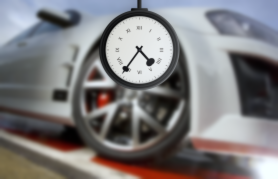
4:36
